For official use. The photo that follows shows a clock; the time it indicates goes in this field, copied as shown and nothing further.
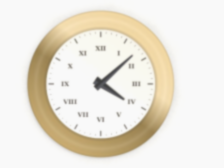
4:08
